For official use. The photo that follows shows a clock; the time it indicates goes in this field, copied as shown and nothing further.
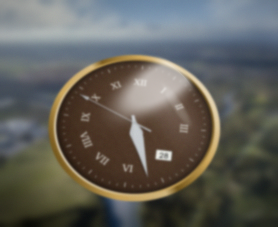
5:26:49
